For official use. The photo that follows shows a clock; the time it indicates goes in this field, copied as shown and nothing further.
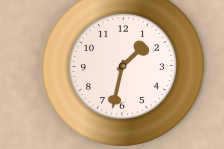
1:32
